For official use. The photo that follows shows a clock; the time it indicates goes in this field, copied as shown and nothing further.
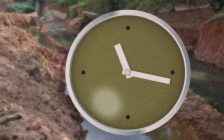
11:17
